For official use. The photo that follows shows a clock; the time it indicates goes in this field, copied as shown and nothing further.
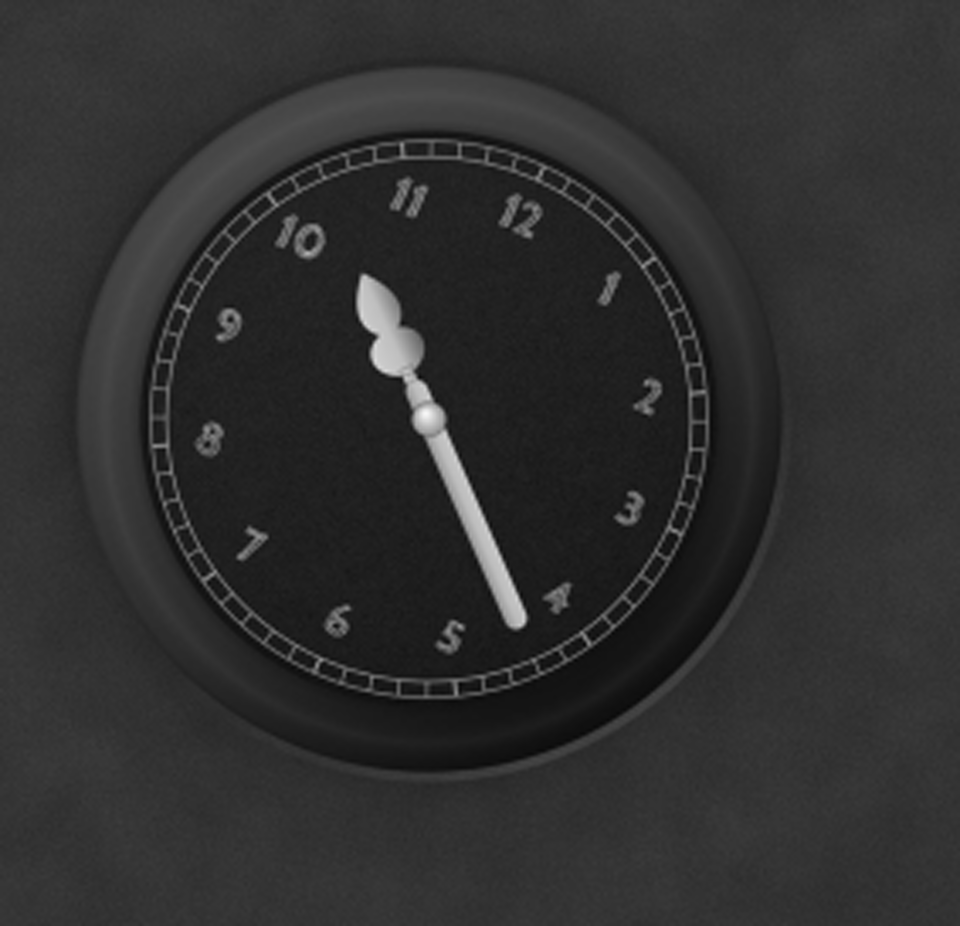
10:22
